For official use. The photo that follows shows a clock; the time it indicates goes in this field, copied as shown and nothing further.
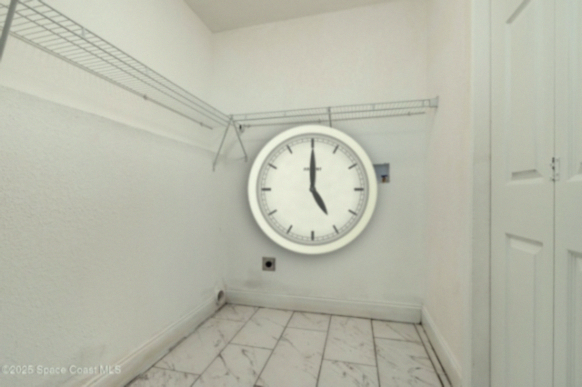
5:00
